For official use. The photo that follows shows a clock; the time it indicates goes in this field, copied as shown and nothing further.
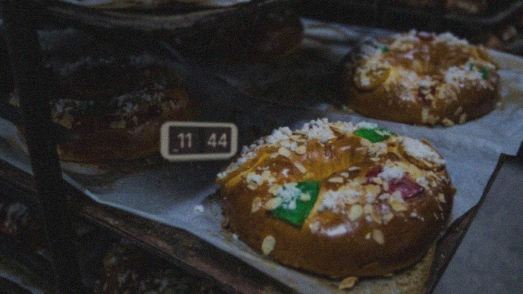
11:44
